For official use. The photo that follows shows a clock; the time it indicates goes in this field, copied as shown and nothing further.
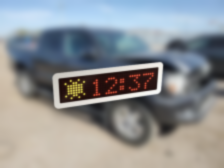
12:37
